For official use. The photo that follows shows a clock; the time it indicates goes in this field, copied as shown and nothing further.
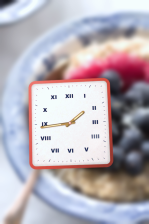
1:44
